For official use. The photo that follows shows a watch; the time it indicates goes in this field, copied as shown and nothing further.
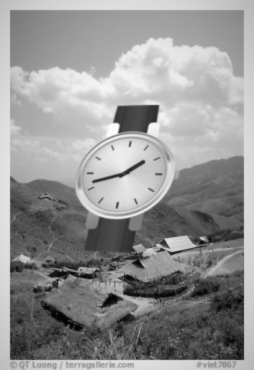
1:42
